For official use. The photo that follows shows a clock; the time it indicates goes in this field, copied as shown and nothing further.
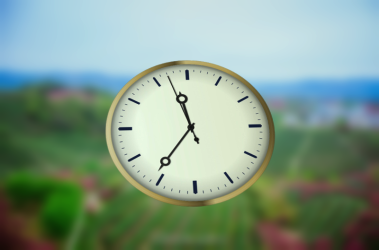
11:35:57
